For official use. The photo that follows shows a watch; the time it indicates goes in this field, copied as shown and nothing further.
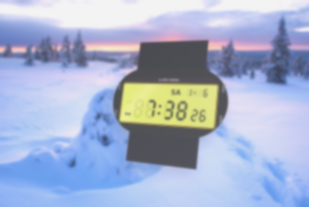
7:38:26
